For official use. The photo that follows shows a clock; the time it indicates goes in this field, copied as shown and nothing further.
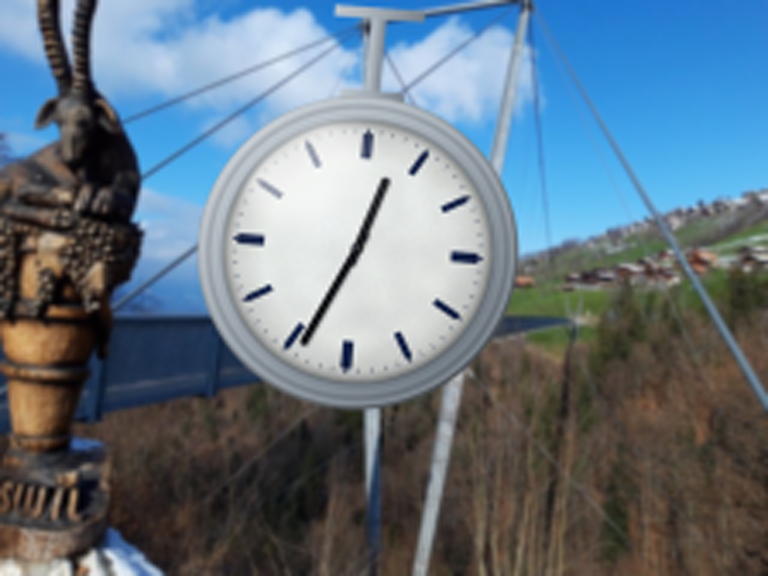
12:34
